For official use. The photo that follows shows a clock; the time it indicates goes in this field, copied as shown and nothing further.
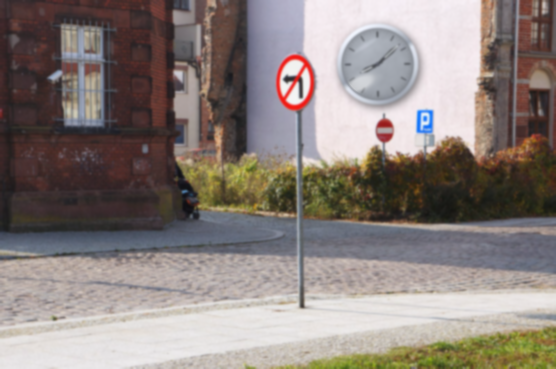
8:08
